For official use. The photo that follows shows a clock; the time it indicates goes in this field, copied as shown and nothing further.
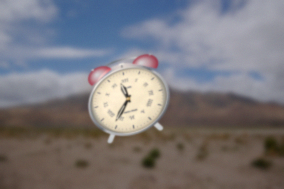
11:36
